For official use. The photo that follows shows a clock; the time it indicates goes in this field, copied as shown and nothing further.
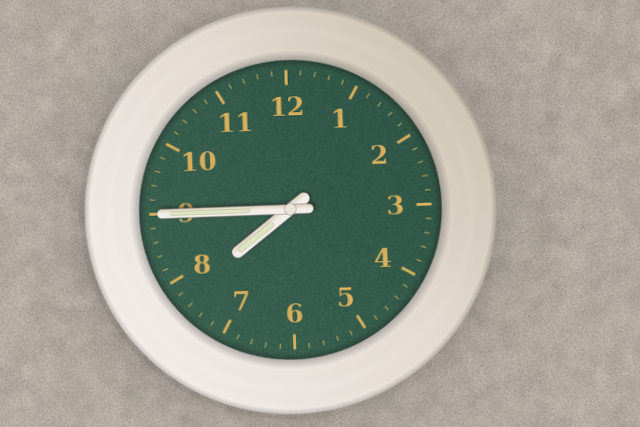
7:45
